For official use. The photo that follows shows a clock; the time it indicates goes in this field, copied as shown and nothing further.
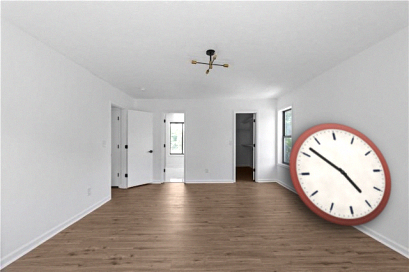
4:52
